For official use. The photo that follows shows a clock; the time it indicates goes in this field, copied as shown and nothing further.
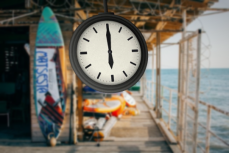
6:00
